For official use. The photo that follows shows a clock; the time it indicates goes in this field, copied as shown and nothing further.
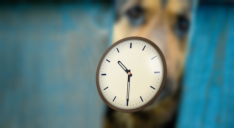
10:30
